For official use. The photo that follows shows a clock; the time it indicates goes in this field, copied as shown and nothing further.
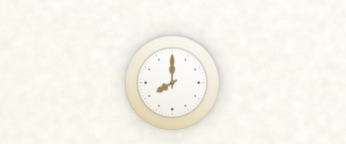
8:00
